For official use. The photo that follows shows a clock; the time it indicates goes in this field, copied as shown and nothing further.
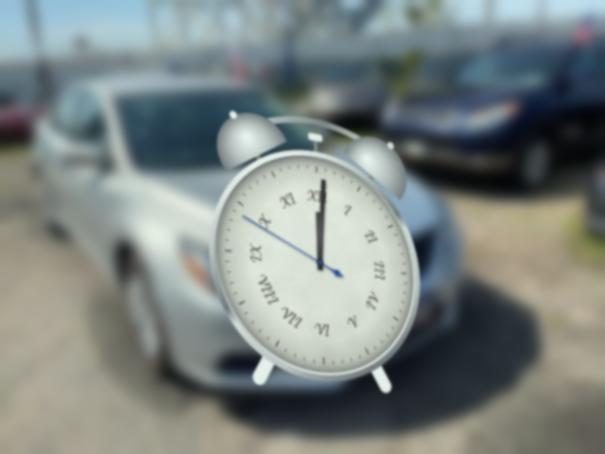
12:00:49
